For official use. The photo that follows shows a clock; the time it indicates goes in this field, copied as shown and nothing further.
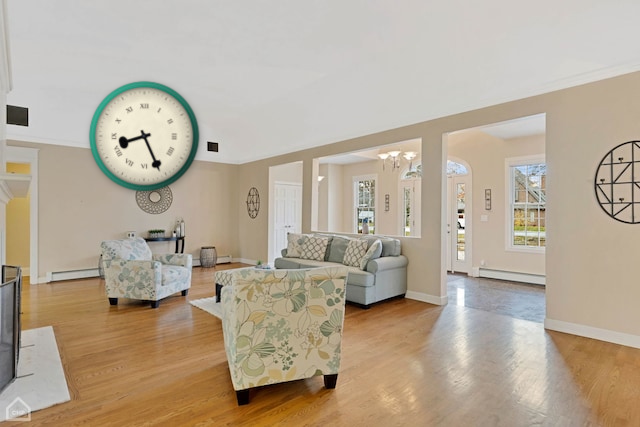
8:26
